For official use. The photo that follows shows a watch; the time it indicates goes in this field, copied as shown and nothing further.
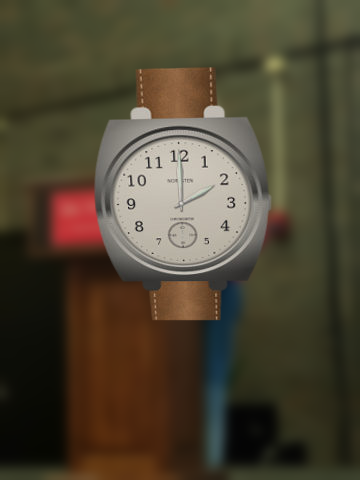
2:00
